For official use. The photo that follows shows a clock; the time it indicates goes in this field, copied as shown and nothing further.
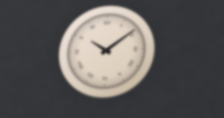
10:09
